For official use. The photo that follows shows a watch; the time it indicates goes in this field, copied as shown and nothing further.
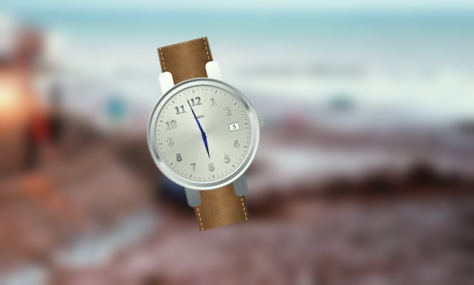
5:58
